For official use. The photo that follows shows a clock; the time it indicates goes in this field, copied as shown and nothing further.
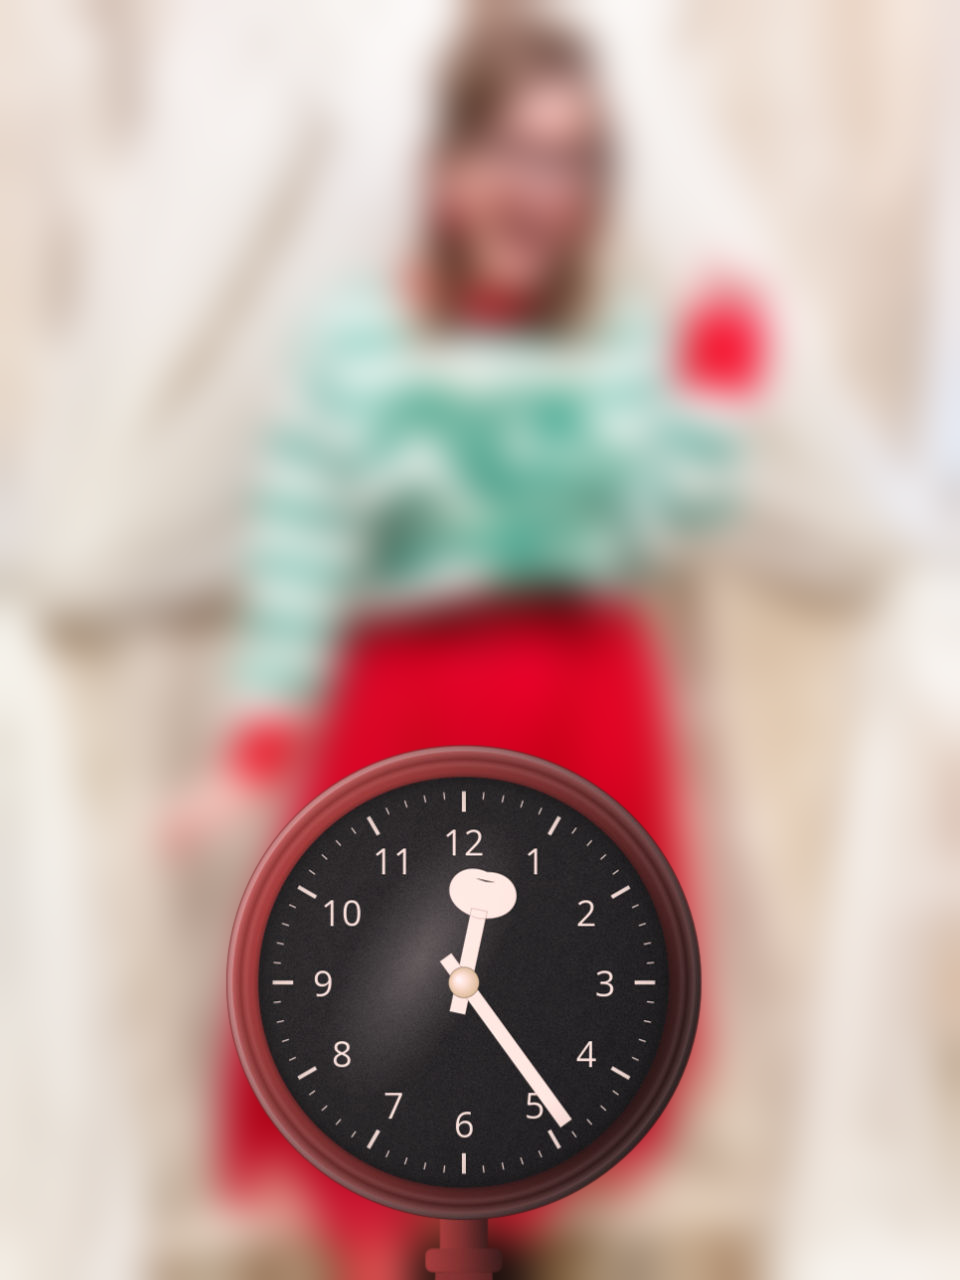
12:24
